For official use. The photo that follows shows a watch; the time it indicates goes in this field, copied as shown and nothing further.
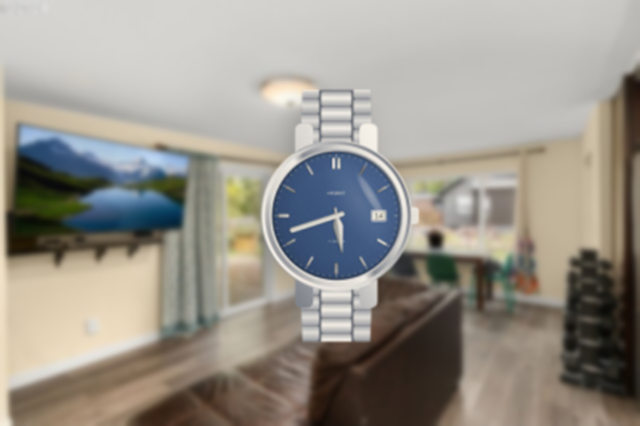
5:42
